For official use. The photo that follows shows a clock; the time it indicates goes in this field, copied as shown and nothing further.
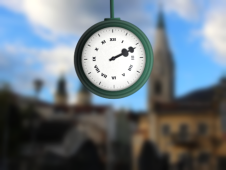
2:11
